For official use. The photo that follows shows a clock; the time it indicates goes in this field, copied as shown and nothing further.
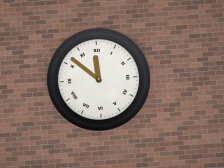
11:52
